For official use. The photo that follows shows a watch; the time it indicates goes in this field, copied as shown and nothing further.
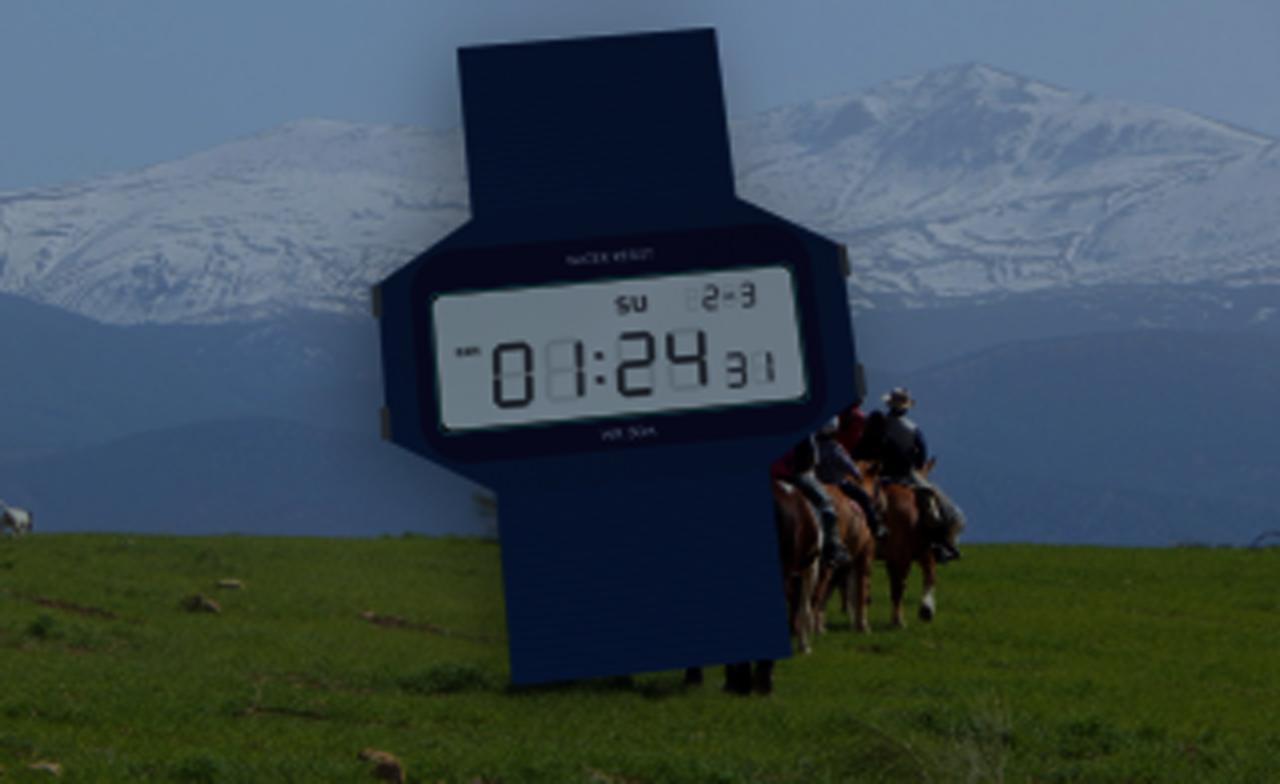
1:24:31
